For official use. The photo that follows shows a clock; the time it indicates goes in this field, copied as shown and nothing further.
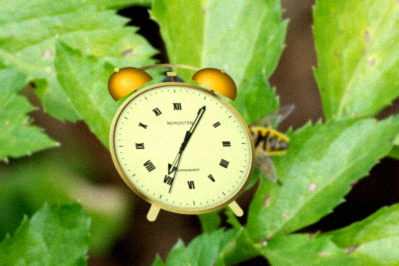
7:05:34
